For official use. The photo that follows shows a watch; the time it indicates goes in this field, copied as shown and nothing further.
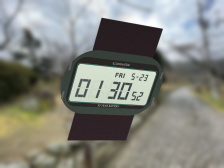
1:30:52
